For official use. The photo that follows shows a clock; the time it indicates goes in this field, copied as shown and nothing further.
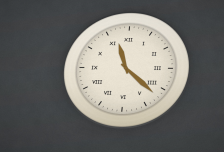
11:22
